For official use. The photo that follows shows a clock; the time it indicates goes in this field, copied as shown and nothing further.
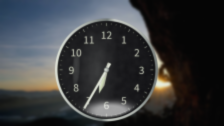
6:35
